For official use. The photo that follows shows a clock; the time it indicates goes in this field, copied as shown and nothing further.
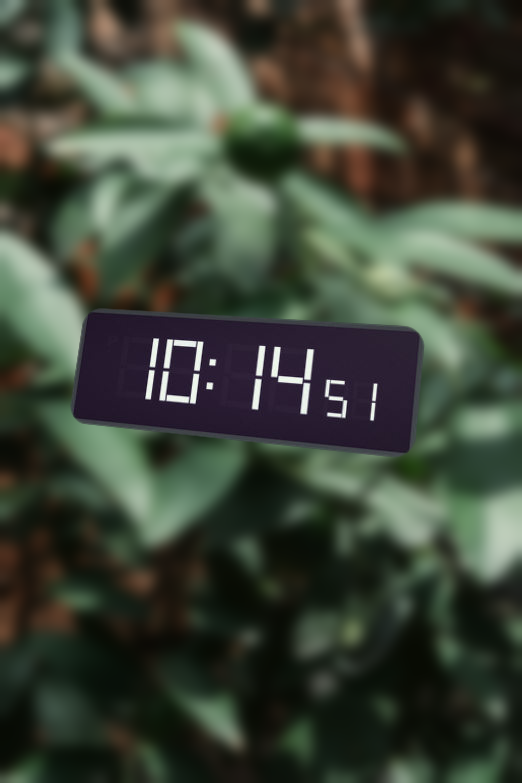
10:14:51
